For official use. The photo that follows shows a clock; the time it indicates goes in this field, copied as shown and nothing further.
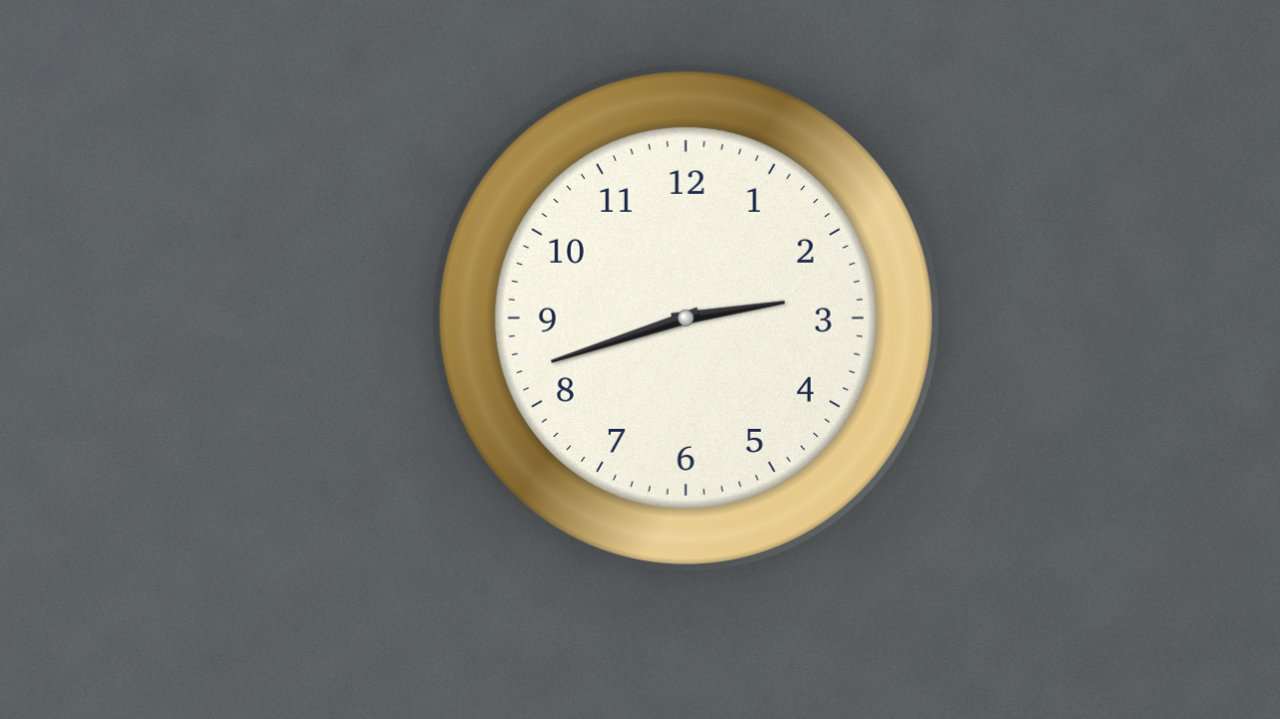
2:42
